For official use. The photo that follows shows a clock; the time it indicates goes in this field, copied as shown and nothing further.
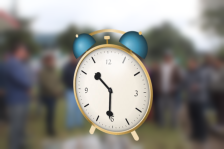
10:31
